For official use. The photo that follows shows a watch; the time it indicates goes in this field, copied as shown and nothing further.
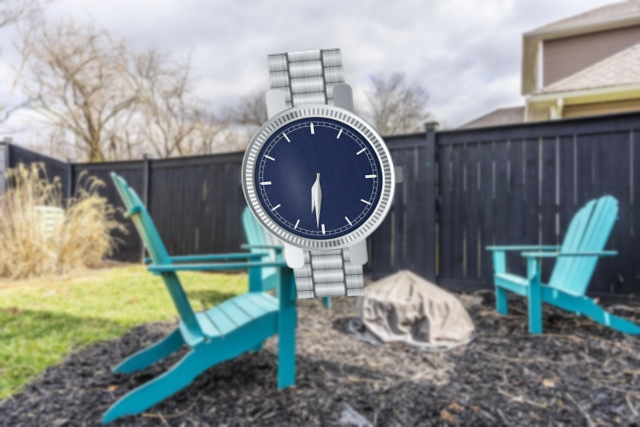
6:31
